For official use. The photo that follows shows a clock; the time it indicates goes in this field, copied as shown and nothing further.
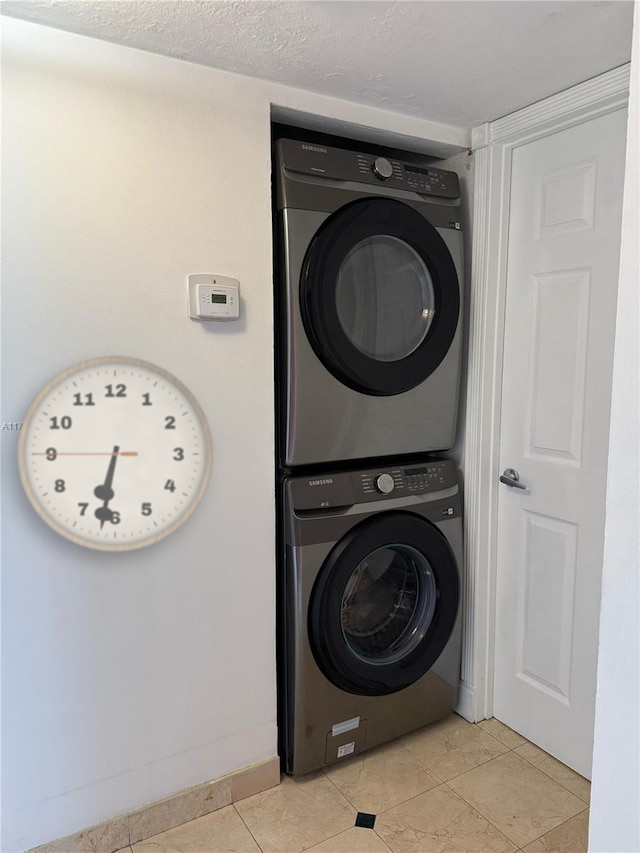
6:31:45
